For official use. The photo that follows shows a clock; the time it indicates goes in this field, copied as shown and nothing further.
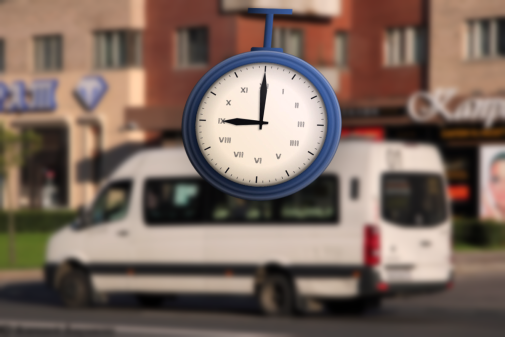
9:00
